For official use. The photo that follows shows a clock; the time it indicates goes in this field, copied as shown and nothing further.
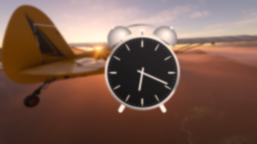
6:19
